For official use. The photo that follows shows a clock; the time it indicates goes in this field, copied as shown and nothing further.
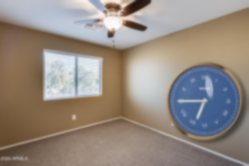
6:45
